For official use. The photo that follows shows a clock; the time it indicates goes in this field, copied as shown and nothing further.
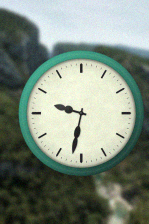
9:32
